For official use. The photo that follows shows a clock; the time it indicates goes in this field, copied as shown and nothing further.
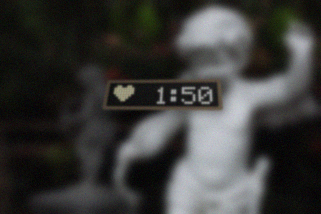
1:50
